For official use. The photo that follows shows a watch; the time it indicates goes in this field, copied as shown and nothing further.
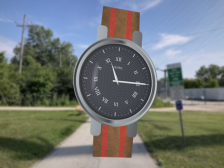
11:15
